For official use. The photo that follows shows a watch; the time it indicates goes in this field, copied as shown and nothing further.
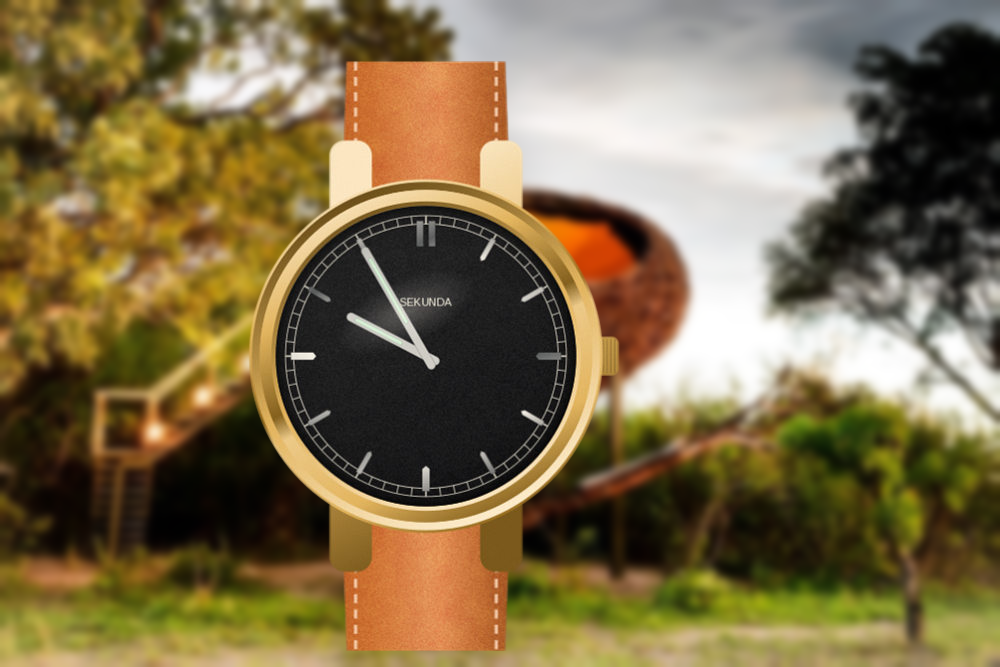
9:55
